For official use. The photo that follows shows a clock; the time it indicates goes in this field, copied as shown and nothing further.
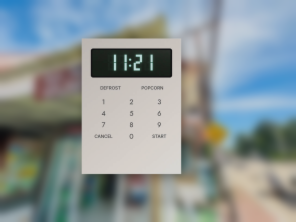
11:21
